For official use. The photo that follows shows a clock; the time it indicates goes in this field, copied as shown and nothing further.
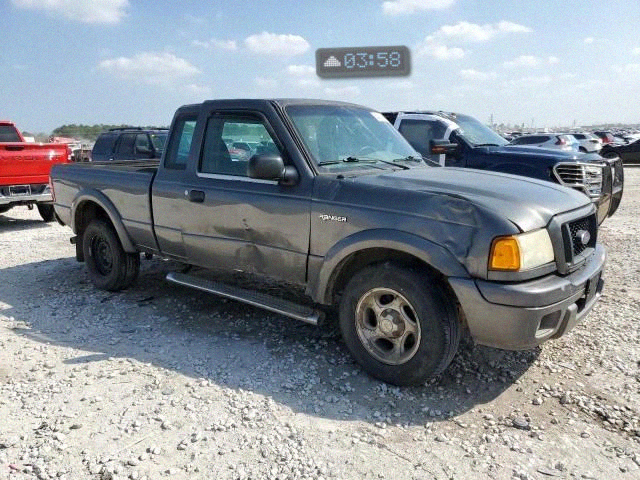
3:58
